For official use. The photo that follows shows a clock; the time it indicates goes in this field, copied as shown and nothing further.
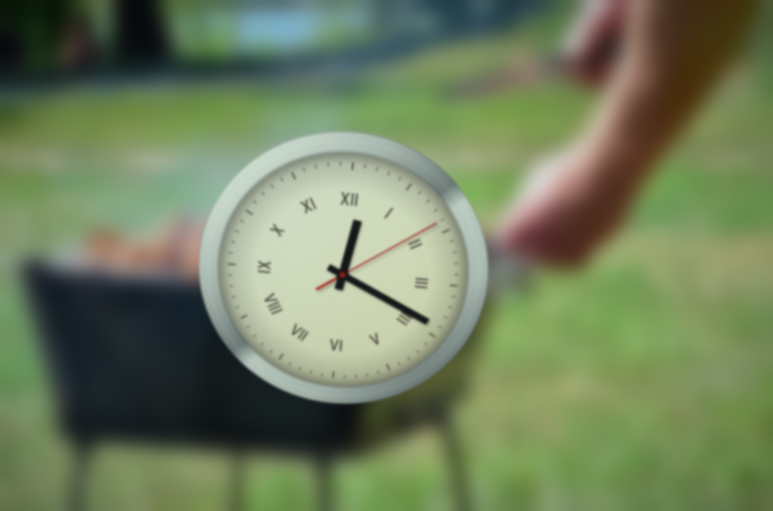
12:19:09
